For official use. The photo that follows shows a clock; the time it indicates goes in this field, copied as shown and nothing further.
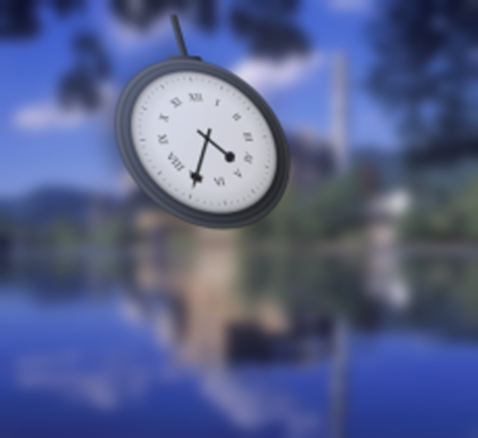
4:35
